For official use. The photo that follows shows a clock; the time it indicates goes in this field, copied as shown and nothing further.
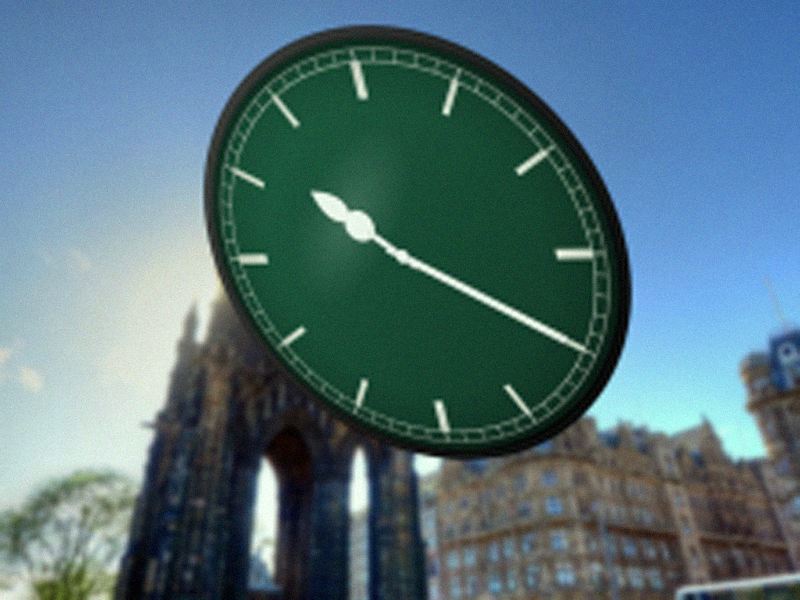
10:20
